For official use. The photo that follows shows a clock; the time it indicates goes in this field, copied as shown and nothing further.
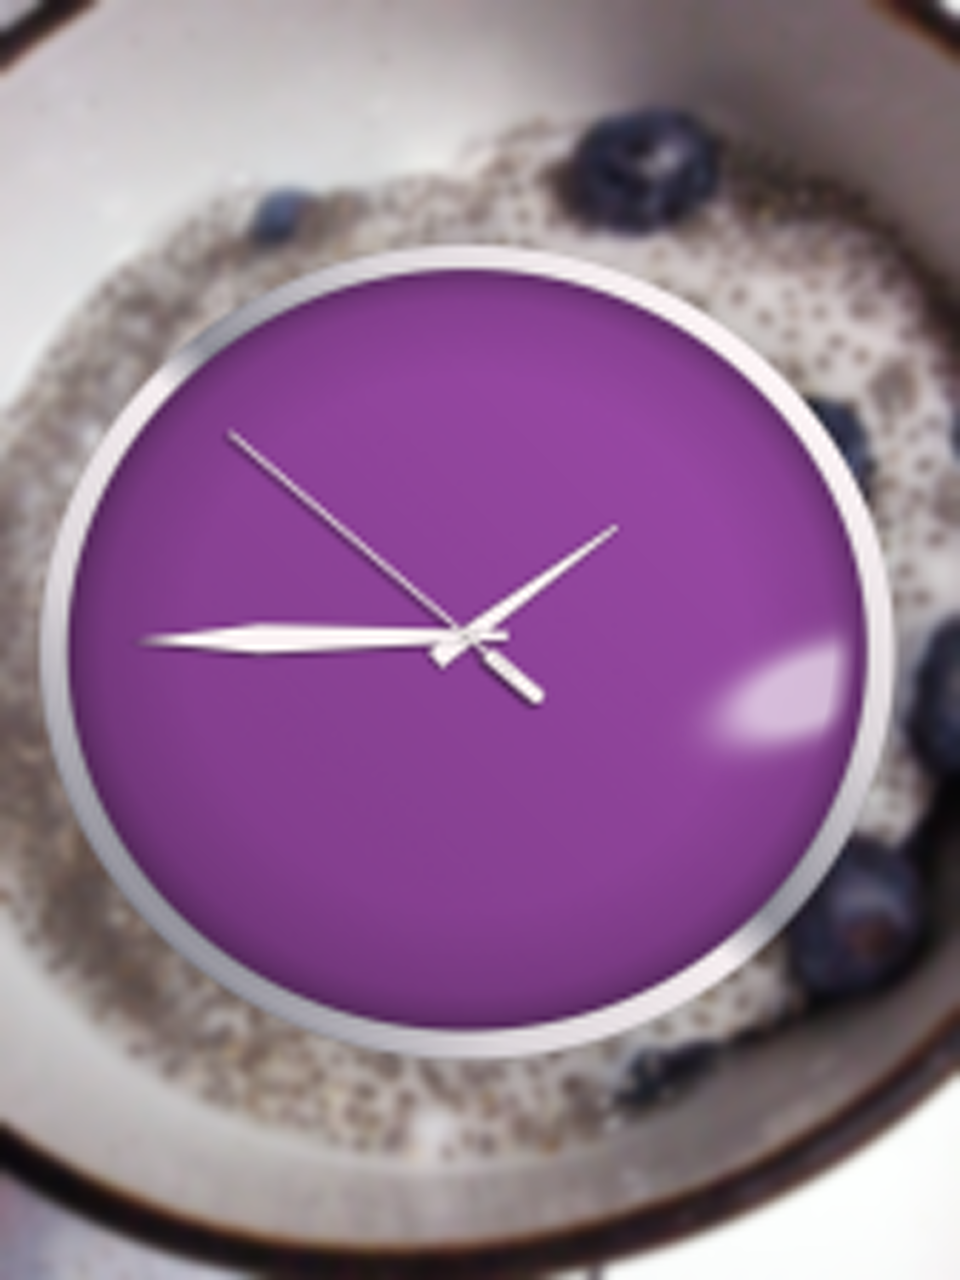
1:44:52
